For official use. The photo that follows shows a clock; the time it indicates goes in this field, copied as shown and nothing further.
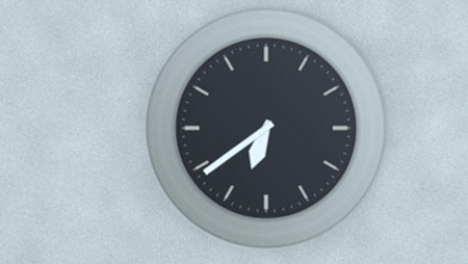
6:39
